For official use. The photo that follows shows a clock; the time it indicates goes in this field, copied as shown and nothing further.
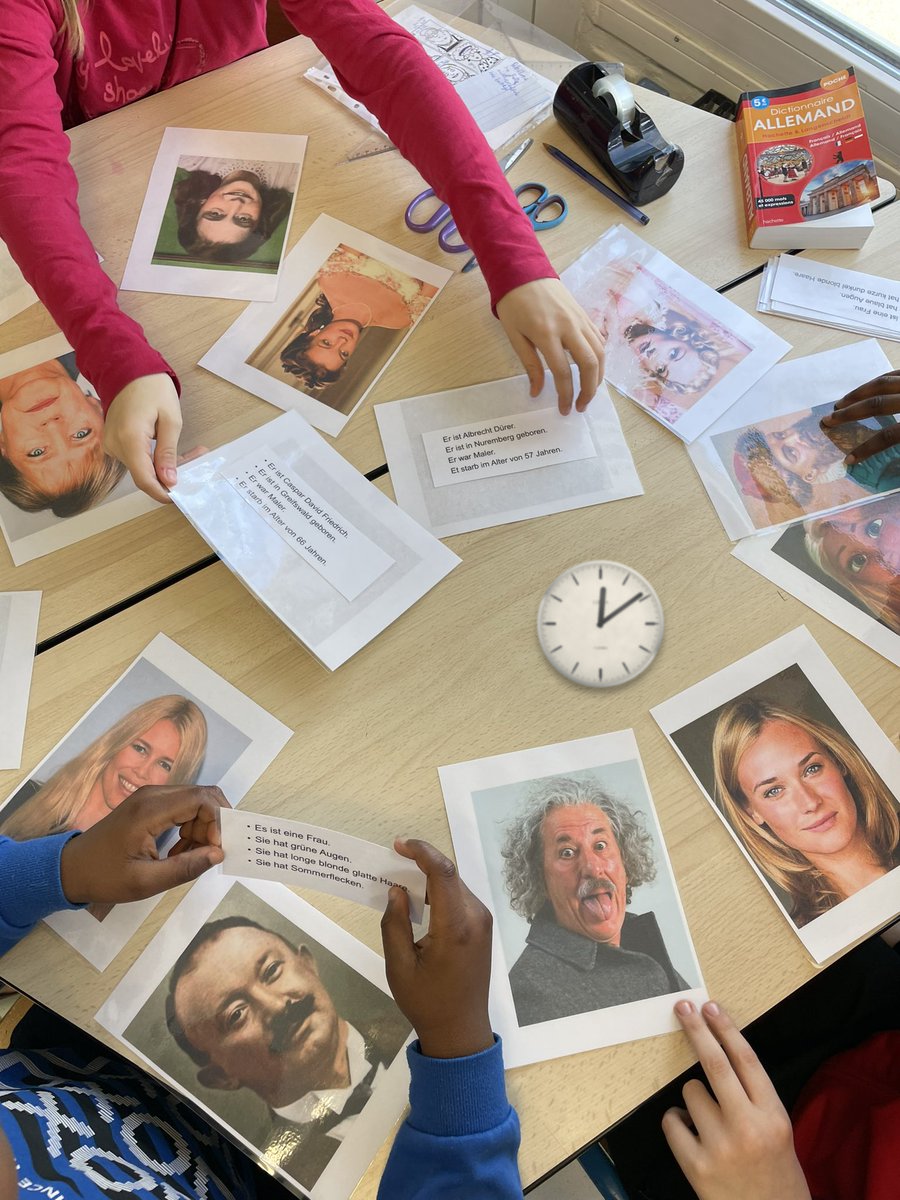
12:09
